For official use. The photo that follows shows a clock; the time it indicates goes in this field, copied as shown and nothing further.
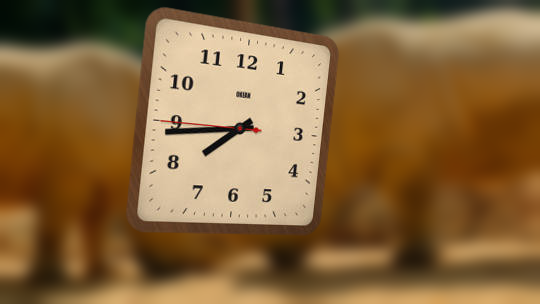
7:43:45
